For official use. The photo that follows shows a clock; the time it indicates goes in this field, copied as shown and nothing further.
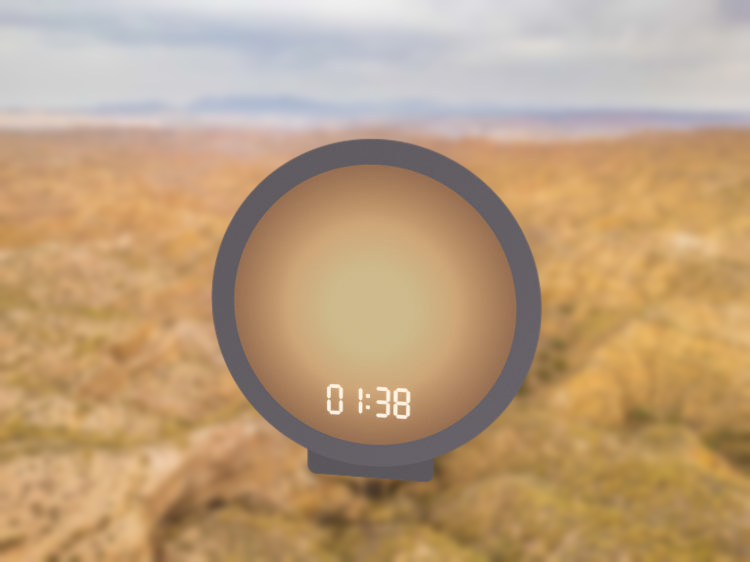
1:38
